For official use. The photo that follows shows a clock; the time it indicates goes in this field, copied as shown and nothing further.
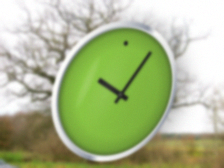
10:06
